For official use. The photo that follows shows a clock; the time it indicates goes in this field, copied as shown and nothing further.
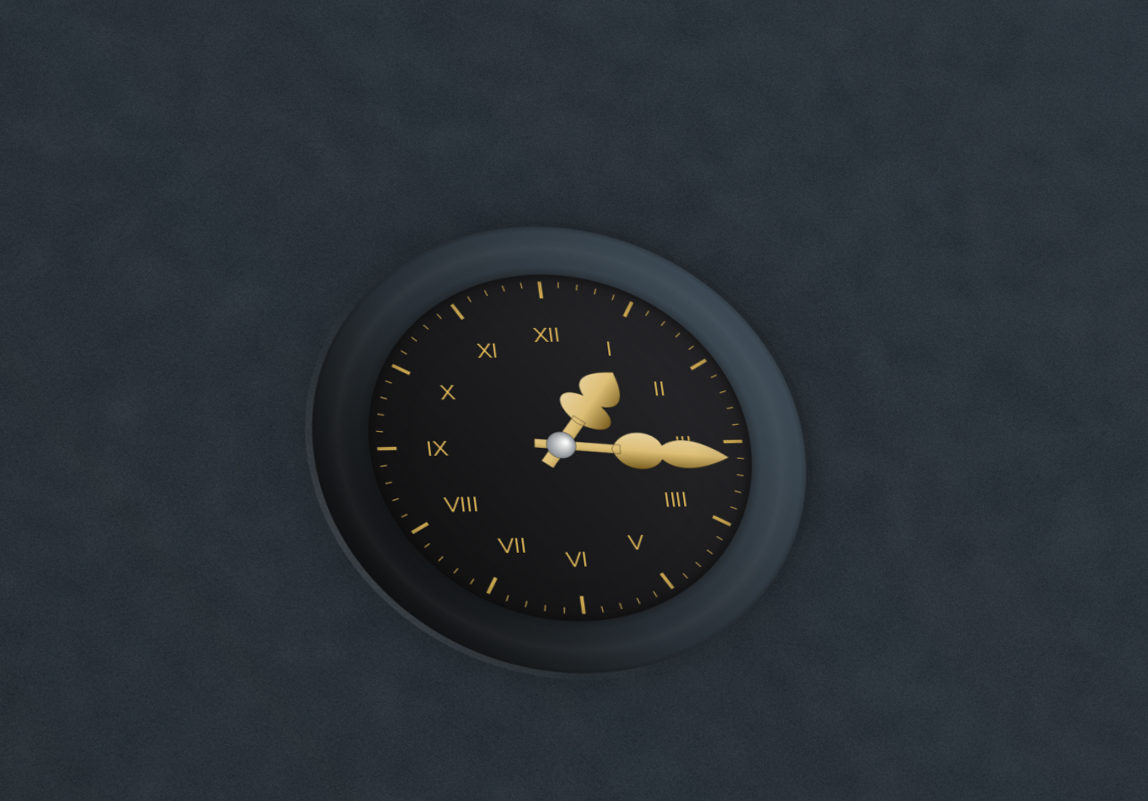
1:16
